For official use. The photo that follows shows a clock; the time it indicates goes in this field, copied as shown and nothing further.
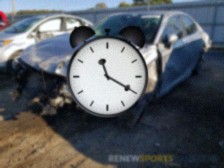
11:20
